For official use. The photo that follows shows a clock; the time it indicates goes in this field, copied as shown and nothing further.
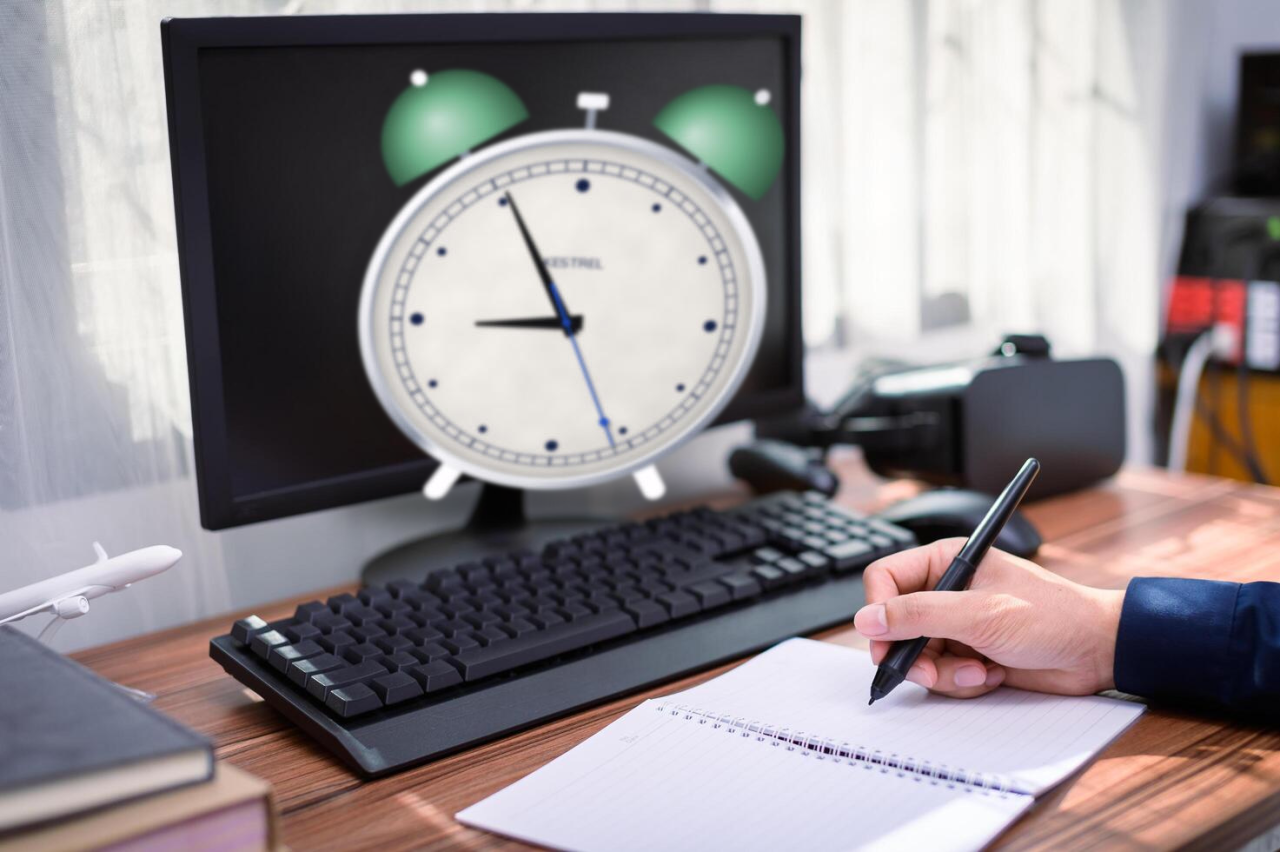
8:55:26
